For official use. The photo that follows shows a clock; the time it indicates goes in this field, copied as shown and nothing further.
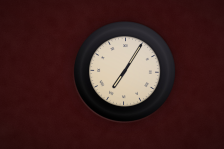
7:05
